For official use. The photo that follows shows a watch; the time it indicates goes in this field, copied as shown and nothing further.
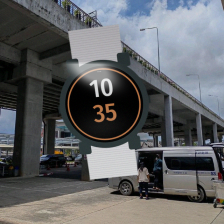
10:35
